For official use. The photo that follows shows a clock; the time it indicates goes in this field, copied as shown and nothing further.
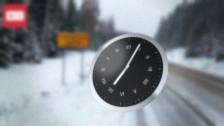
7:04
